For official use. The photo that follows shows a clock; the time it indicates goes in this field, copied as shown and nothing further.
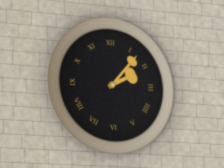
2:07
